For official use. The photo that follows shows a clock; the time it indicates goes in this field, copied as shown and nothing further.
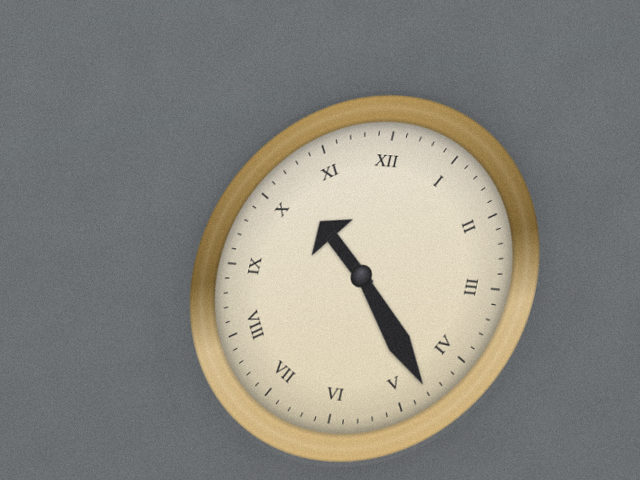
10:23
